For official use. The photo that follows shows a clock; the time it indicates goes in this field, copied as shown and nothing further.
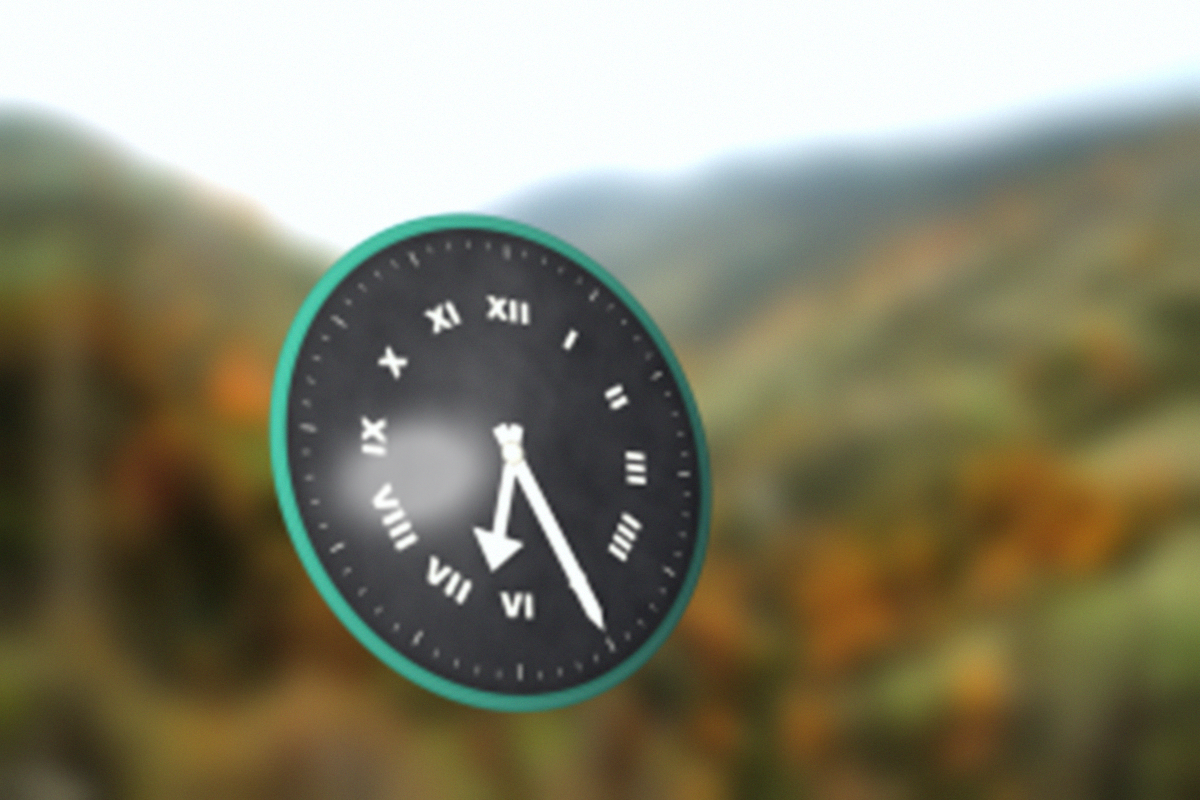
6:25
